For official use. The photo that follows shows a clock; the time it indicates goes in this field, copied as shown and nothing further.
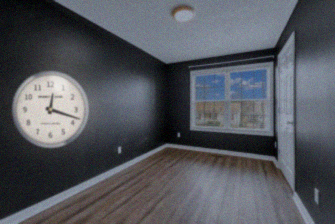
12:18
